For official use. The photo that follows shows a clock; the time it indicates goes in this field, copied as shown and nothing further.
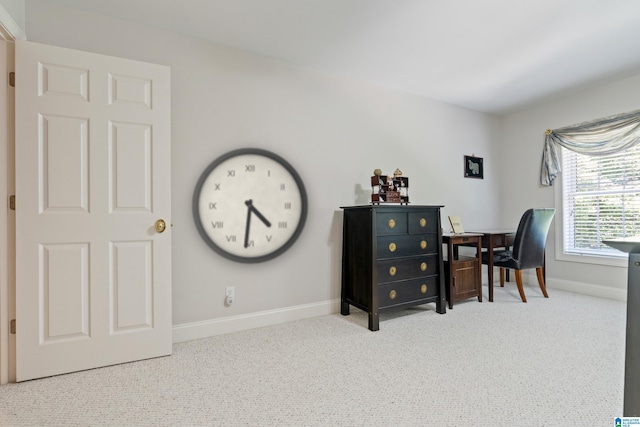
4:31
